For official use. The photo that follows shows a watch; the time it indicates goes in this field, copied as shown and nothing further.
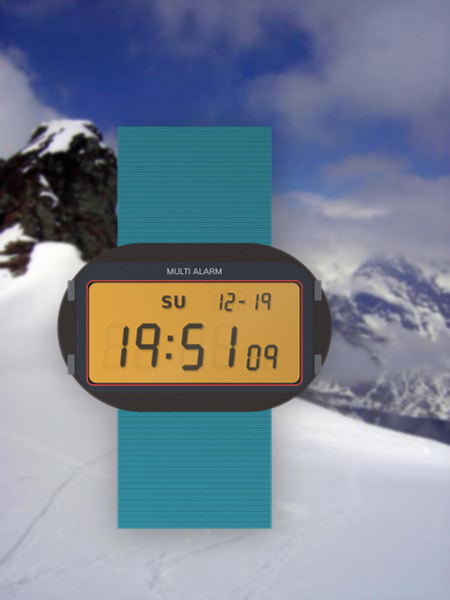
19:51:09
